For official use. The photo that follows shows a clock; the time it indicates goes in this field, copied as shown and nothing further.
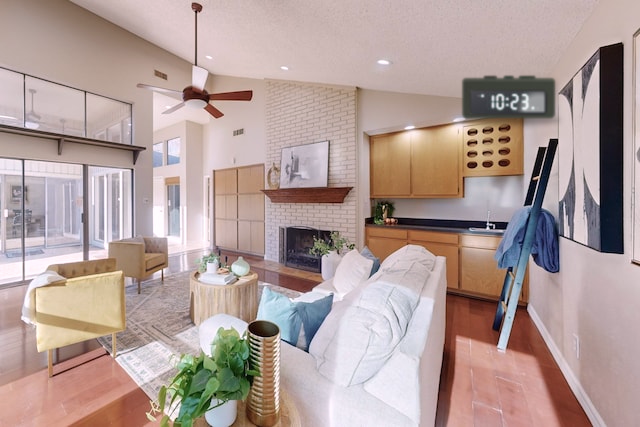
10:23
